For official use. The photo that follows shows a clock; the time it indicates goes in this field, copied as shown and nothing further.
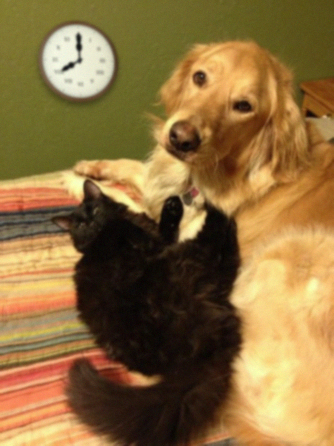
8:00
